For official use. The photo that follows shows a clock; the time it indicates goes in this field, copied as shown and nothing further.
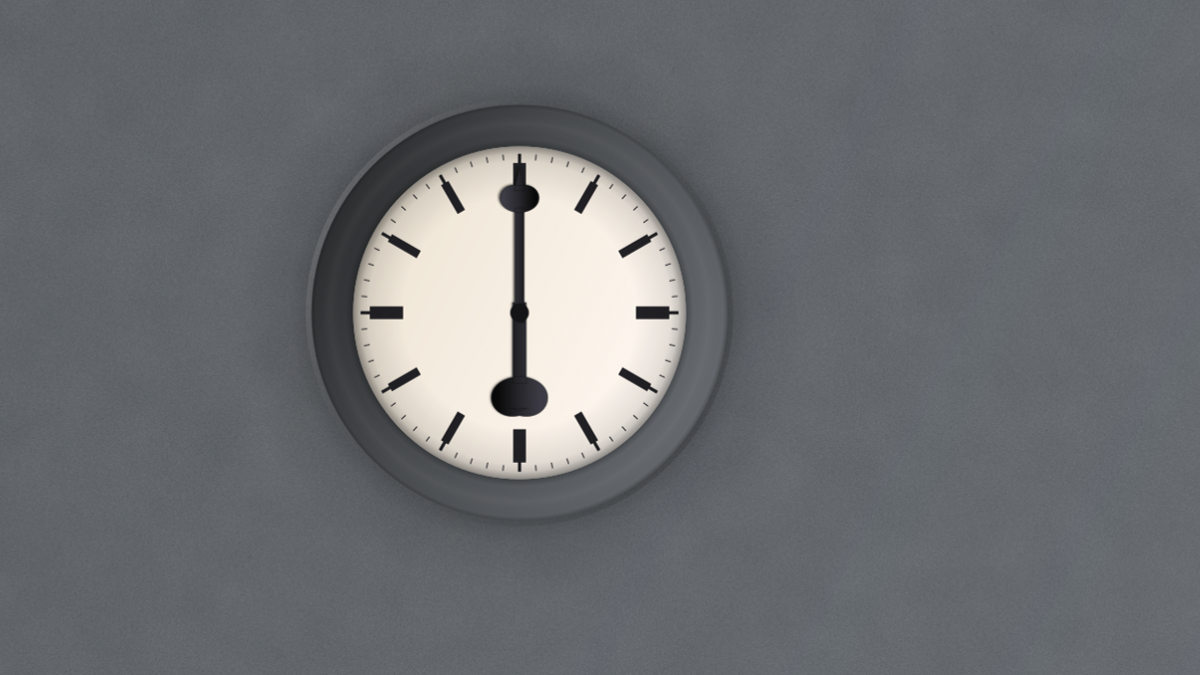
6:00
